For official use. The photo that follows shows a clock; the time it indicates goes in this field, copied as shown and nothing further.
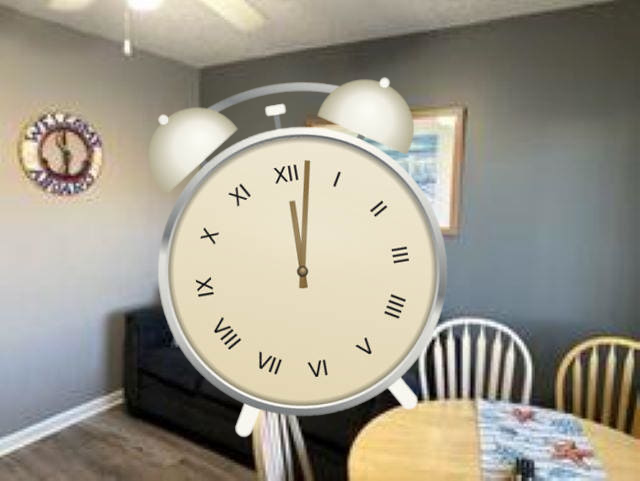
12:02
